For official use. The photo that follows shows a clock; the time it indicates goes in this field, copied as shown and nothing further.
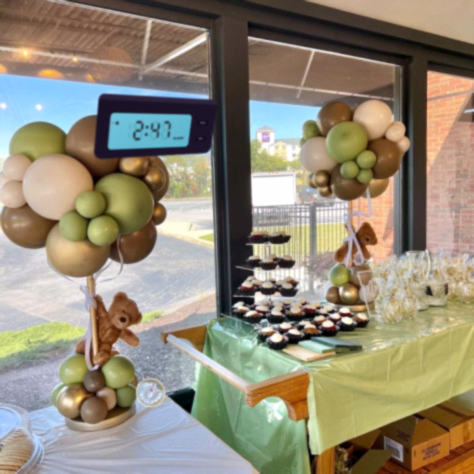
2:47
